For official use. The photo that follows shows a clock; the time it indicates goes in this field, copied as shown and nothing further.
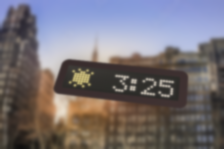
3:25
